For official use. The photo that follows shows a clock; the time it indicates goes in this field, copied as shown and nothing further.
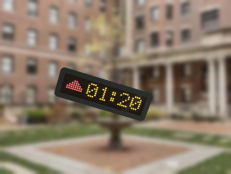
1:20
